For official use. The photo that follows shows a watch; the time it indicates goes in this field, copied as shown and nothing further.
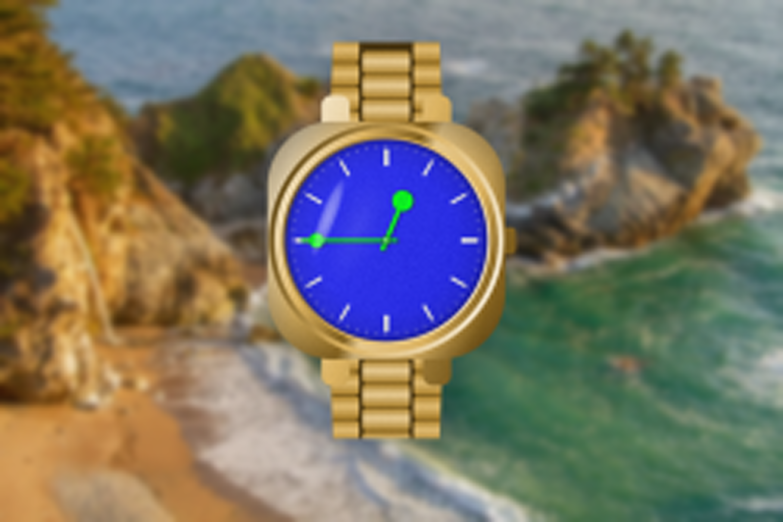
12:45
